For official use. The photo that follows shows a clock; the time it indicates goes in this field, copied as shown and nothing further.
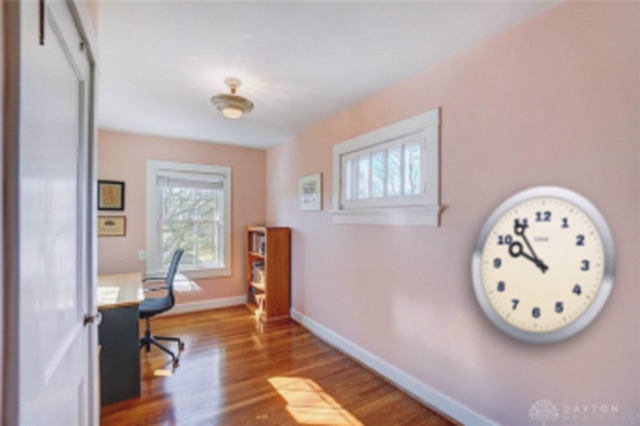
9:54
